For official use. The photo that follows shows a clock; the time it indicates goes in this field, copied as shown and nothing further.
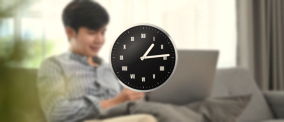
1:14
